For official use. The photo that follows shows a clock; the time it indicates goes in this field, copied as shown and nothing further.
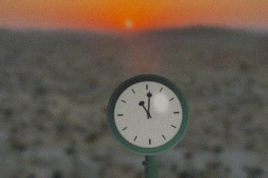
11:01
